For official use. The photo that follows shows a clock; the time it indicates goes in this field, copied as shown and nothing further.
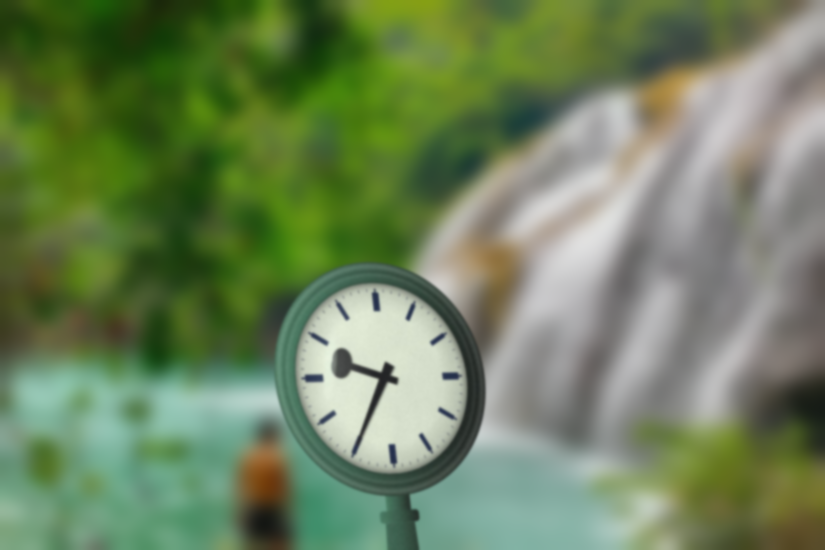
9:35
